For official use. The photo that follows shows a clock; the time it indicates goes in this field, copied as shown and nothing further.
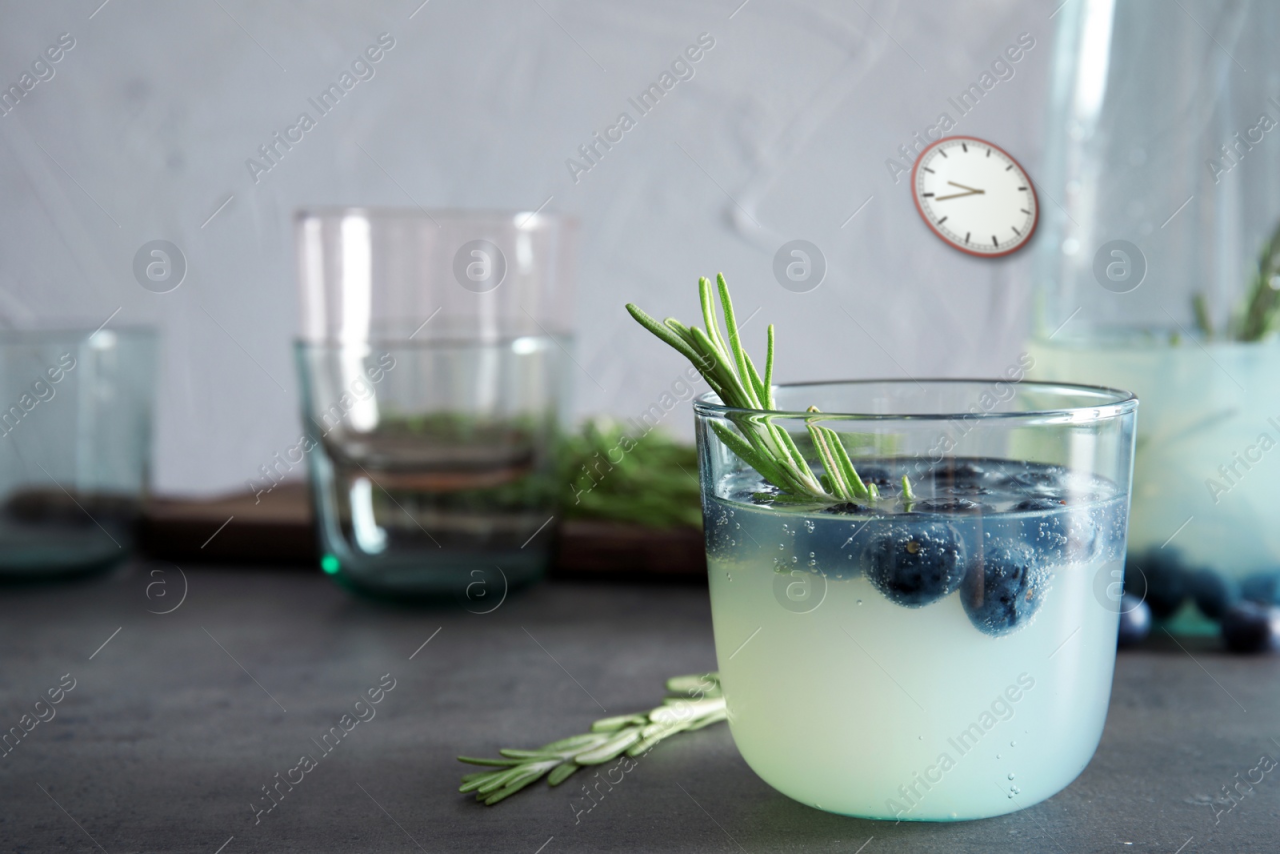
9:44
